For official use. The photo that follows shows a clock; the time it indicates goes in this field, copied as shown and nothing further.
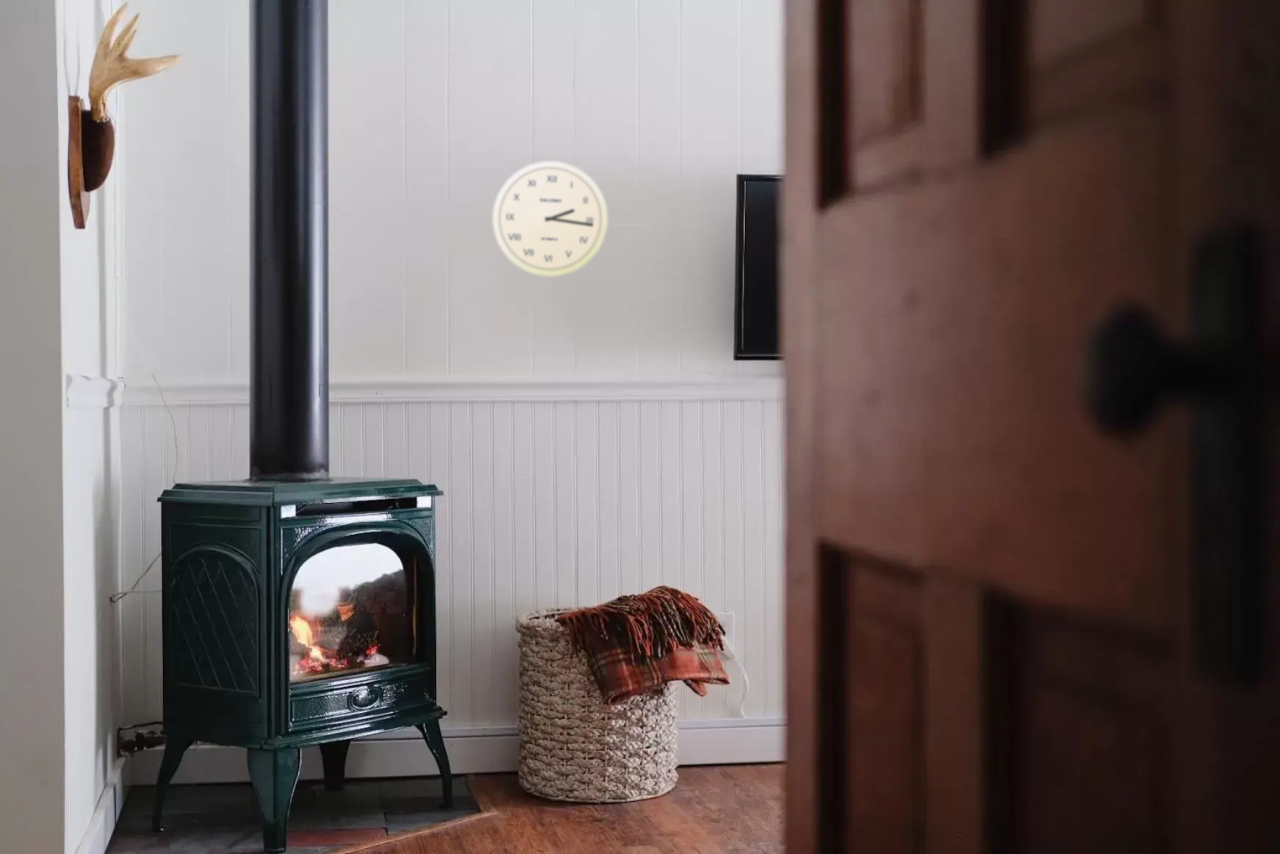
2:16
